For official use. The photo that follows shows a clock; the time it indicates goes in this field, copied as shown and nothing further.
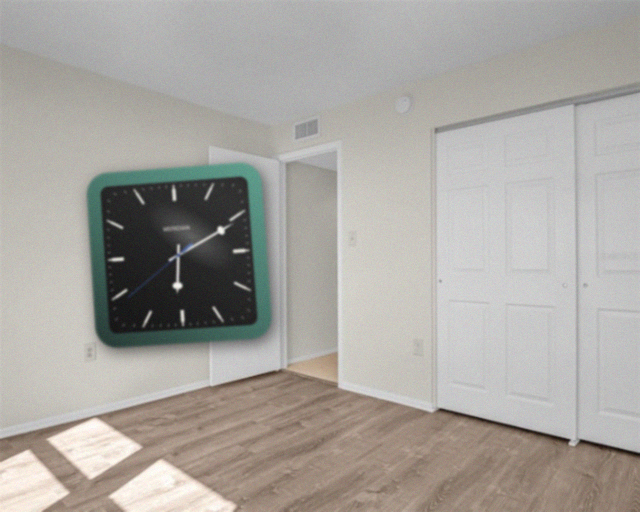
6:10:39
